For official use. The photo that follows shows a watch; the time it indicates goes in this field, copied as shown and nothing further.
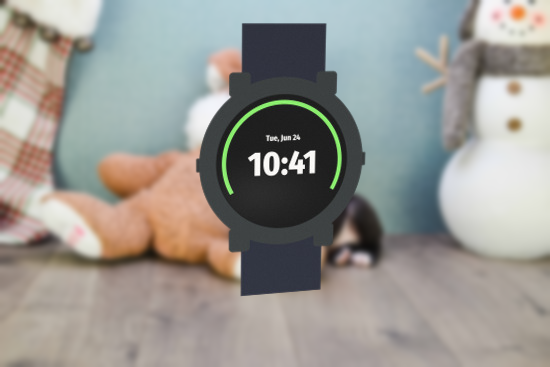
10:41
